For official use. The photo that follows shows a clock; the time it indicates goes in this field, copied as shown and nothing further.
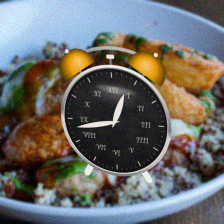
12:43
